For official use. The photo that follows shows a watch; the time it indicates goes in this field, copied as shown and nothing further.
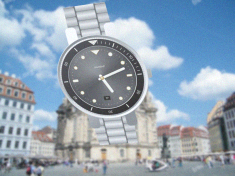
5:12
